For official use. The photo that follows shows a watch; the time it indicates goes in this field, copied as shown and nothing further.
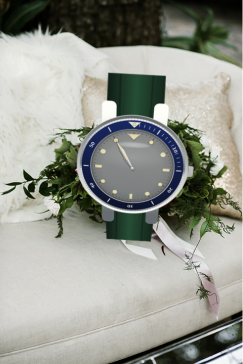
10:55
